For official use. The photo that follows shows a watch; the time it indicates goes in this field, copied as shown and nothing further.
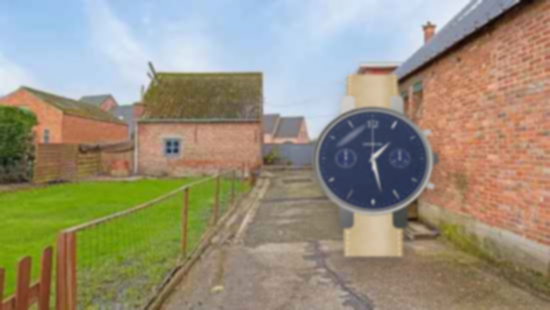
1:28
